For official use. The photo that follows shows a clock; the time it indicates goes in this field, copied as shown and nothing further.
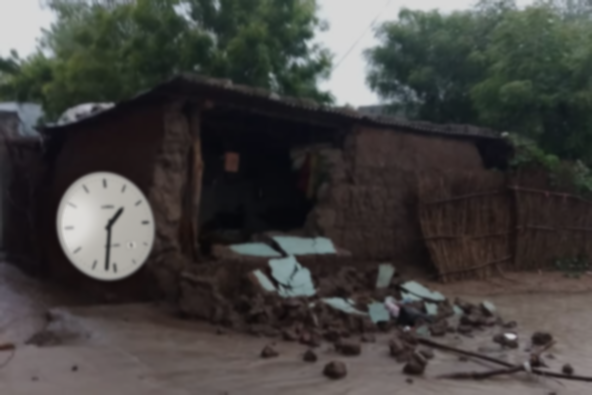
1:32
